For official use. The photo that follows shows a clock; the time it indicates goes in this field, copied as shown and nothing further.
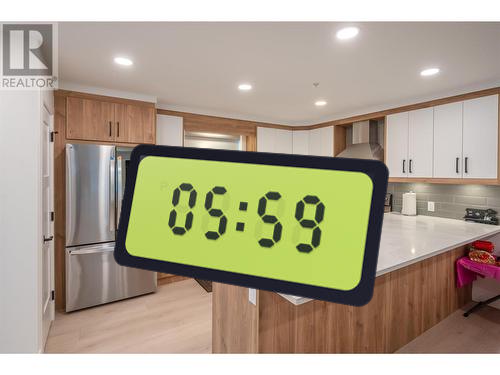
5:59
